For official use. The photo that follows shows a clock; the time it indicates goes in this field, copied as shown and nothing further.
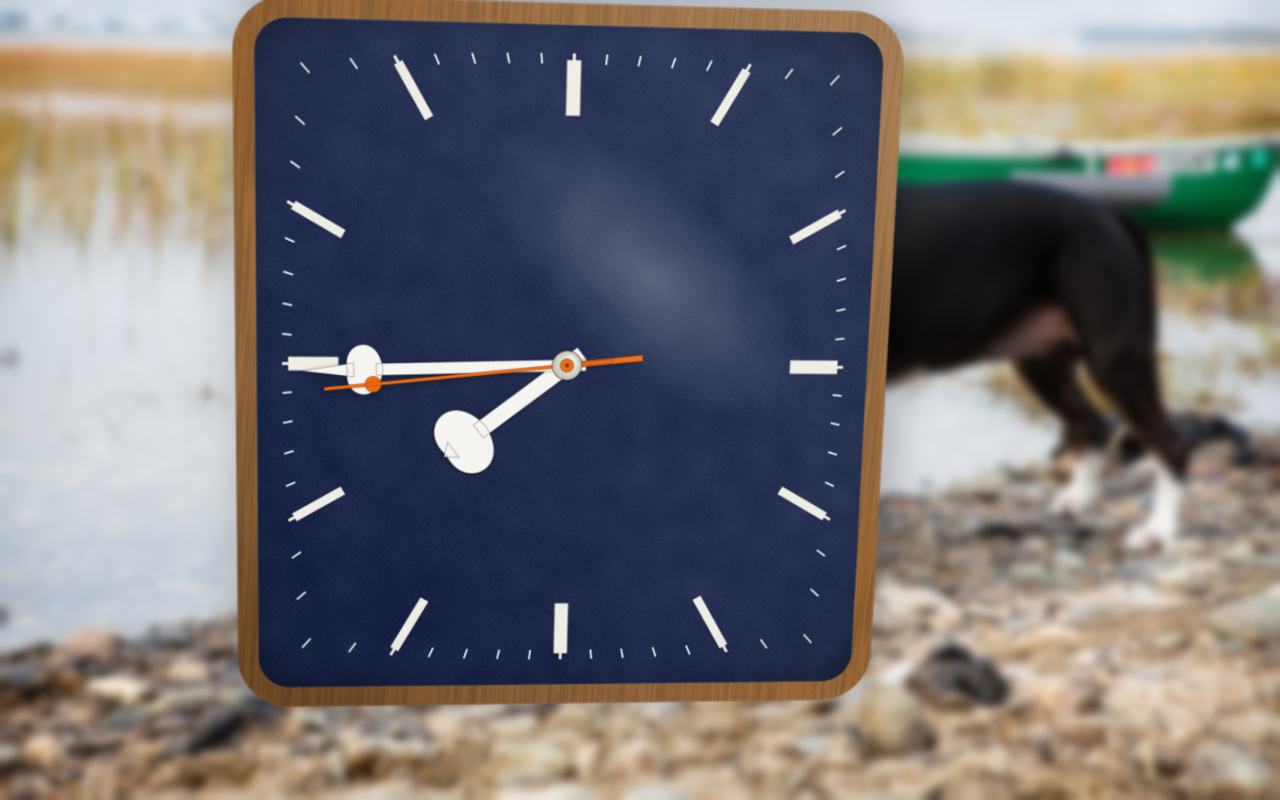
7:44:44
